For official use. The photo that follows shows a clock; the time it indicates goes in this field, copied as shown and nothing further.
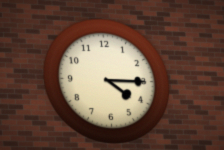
4:15
